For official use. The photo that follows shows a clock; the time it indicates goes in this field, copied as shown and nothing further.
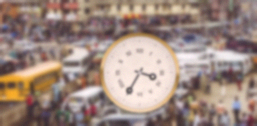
3:35
